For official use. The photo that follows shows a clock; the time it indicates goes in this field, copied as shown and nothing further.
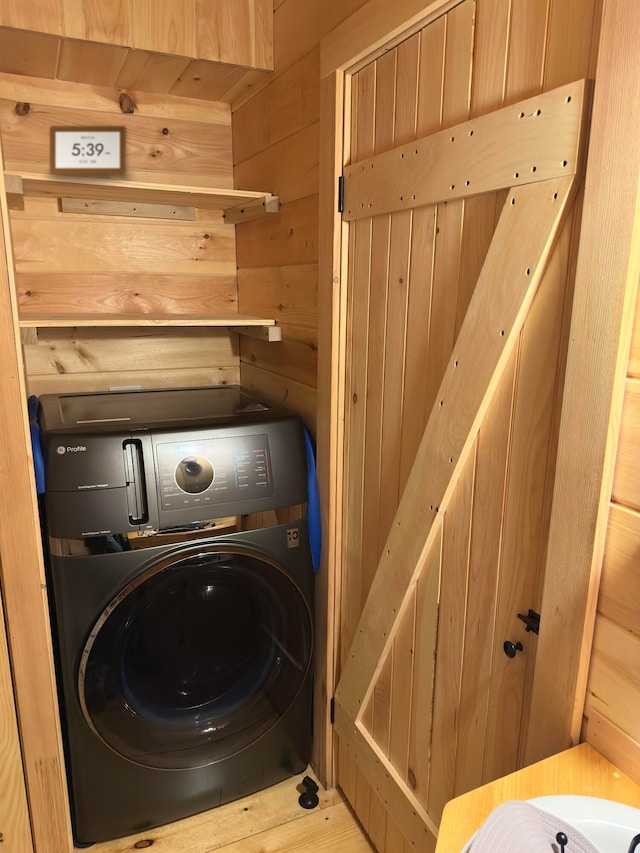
5:39
